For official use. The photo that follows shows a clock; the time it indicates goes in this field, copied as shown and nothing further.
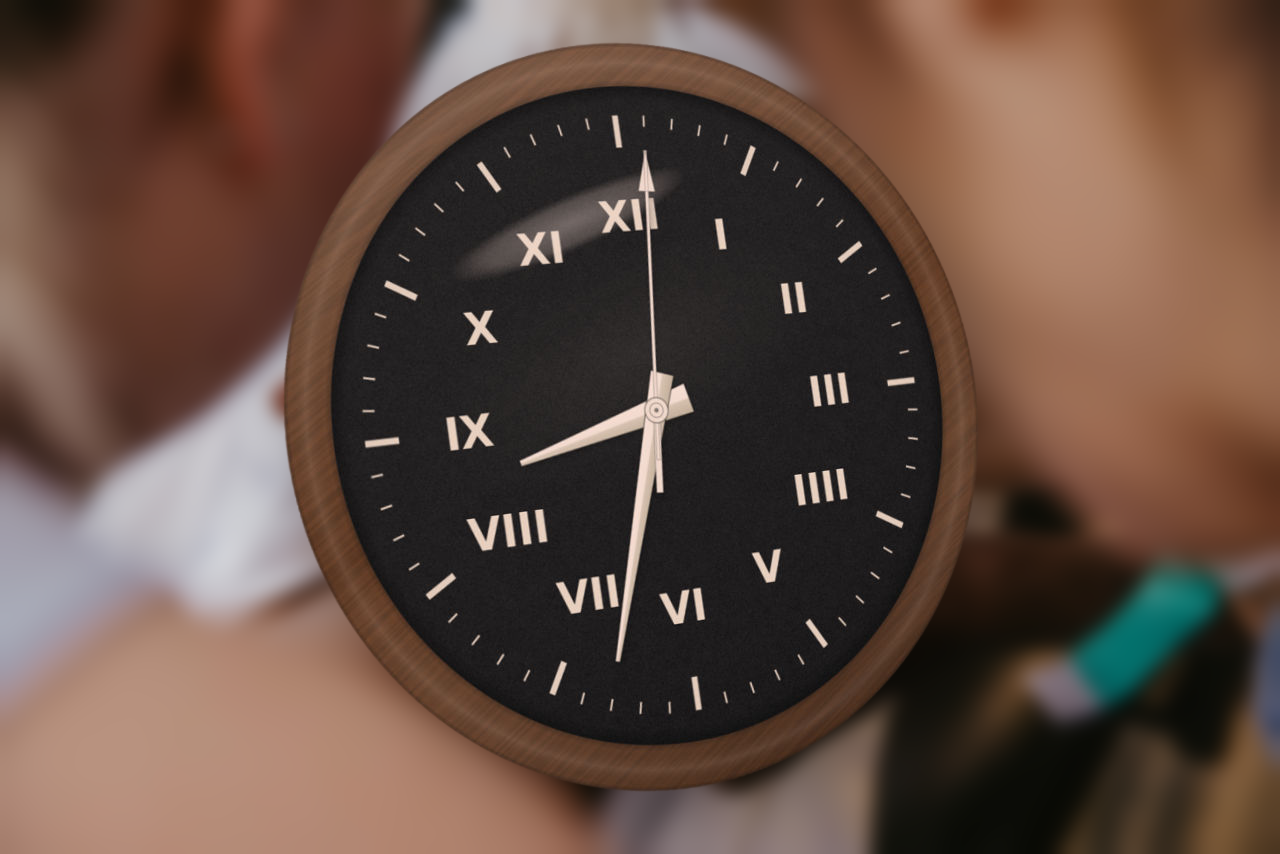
8:33:01
